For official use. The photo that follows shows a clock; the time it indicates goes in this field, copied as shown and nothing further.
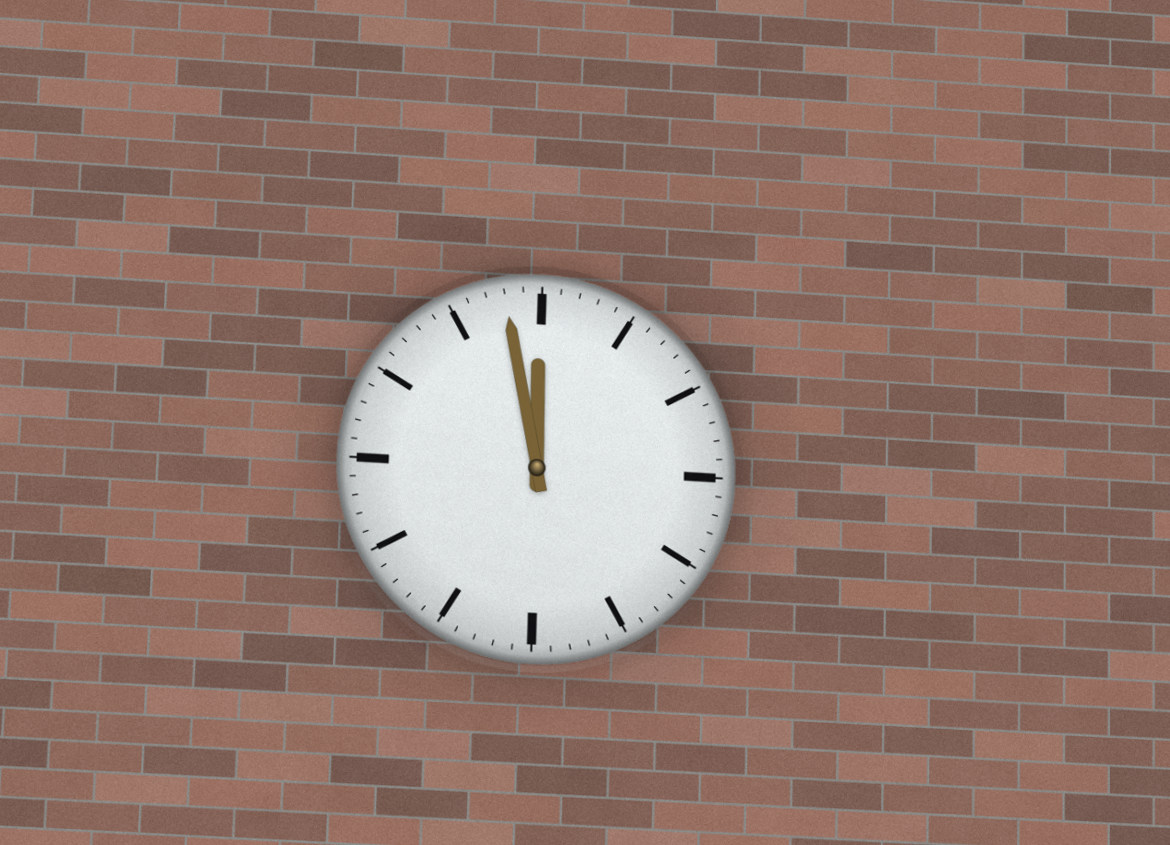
11:58
